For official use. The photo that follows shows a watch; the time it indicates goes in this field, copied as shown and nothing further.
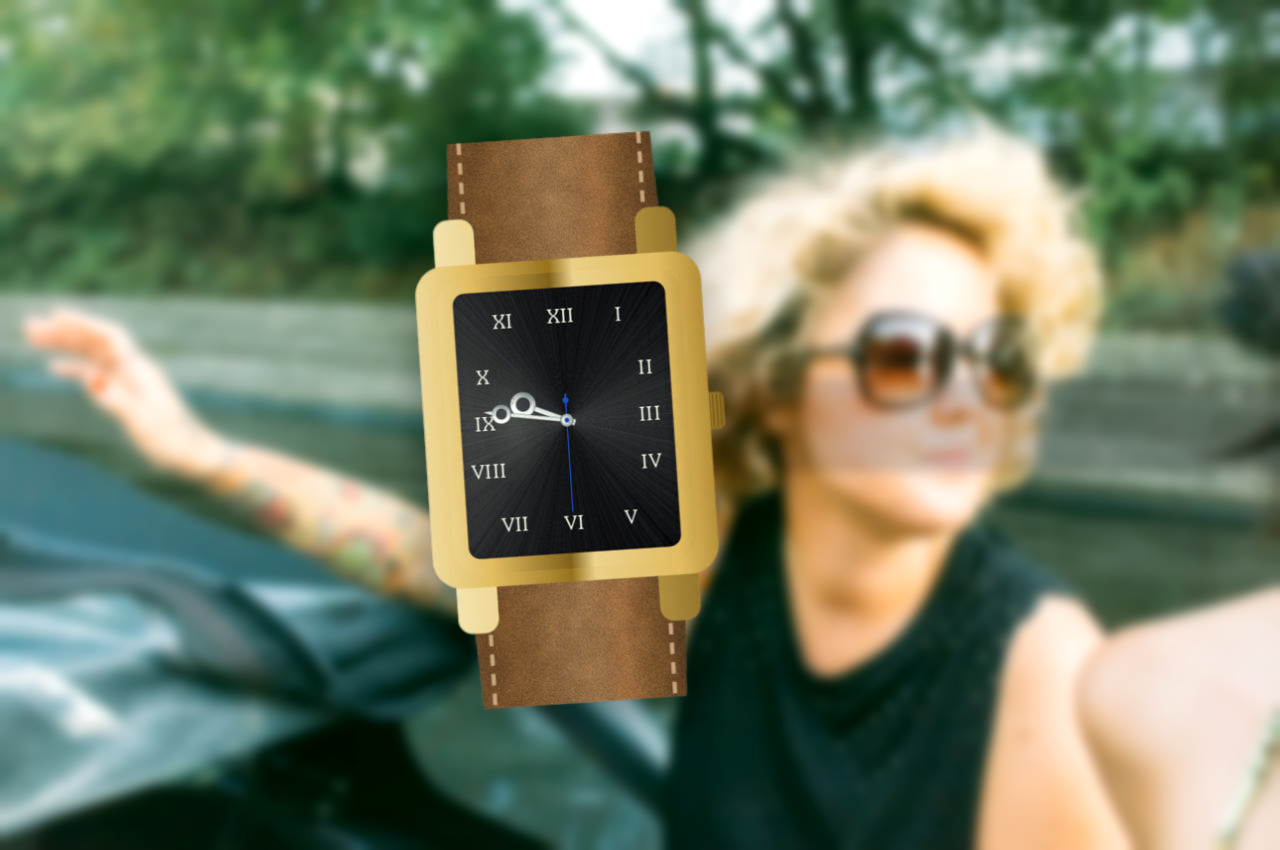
9:46:30
